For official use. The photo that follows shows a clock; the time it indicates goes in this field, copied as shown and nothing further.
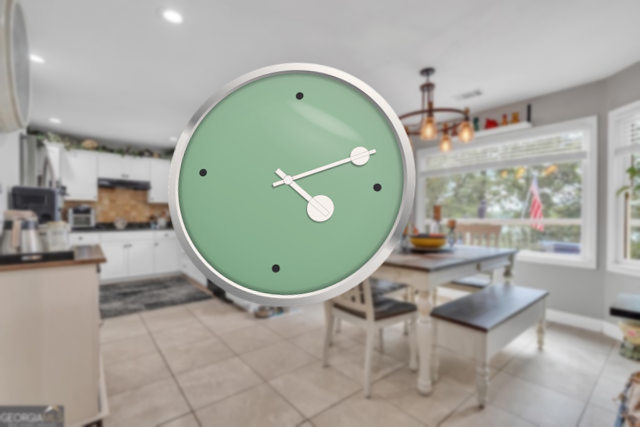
4:11
